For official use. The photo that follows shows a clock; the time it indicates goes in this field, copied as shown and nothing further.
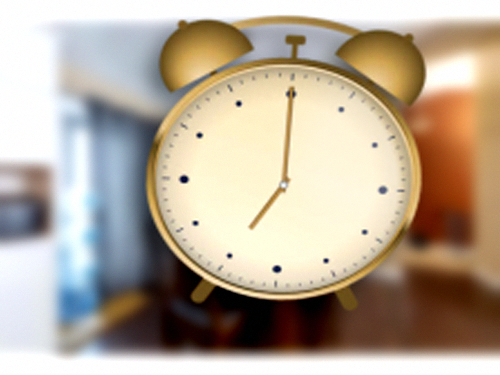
7:00
